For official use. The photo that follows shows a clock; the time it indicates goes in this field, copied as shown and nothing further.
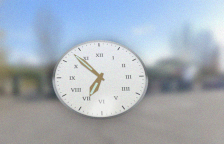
6:53
